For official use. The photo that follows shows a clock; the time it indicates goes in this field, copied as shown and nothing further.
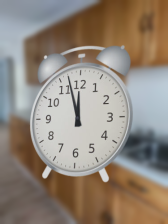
11:57
